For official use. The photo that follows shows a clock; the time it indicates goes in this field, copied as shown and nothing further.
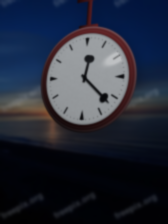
12:22
